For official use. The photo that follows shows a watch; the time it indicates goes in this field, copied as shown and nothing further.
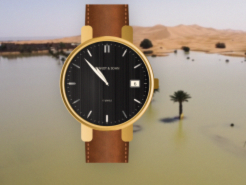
10:53
